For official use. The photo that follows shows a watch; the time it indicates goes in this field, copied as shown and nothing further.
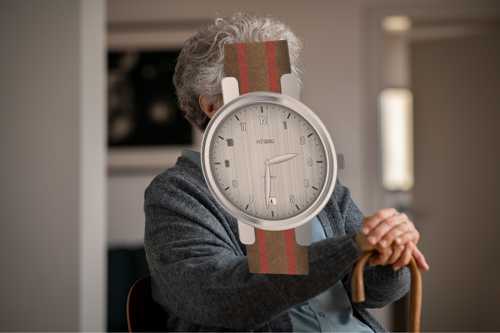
2:31
